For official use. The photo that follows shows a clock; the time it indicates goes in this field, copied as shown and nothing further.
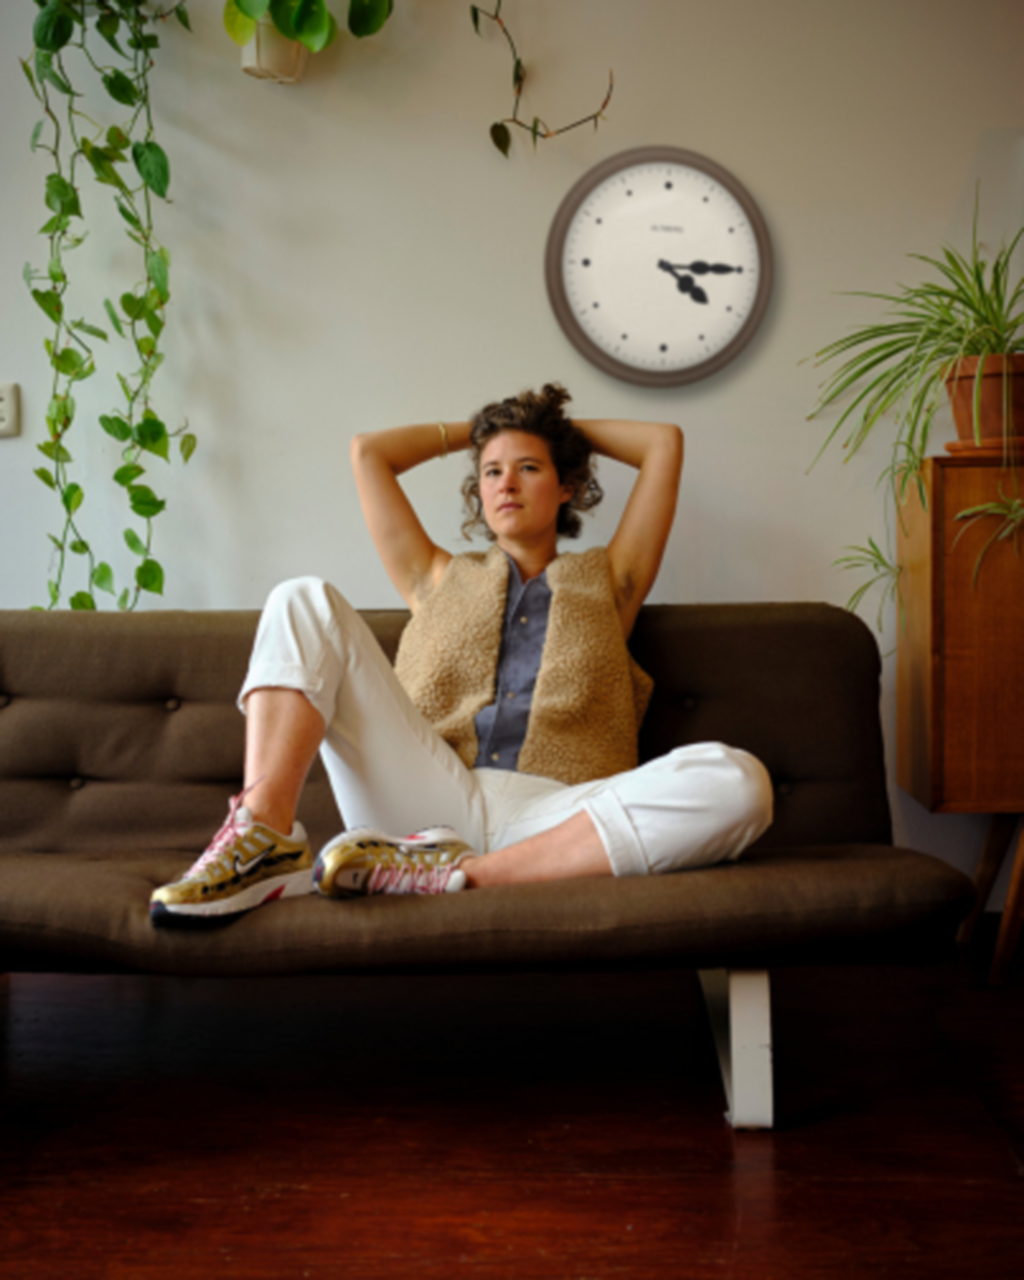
4:15
